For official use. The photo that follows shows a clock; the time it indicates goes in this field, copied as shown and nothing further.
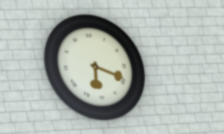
6:19
